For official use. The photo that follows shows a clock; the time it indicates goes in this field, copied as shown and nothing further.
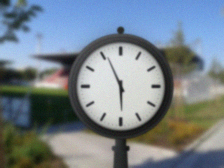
5:56
